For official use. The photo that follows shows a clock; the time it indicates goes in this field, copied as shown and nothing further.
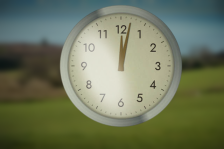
12:02
